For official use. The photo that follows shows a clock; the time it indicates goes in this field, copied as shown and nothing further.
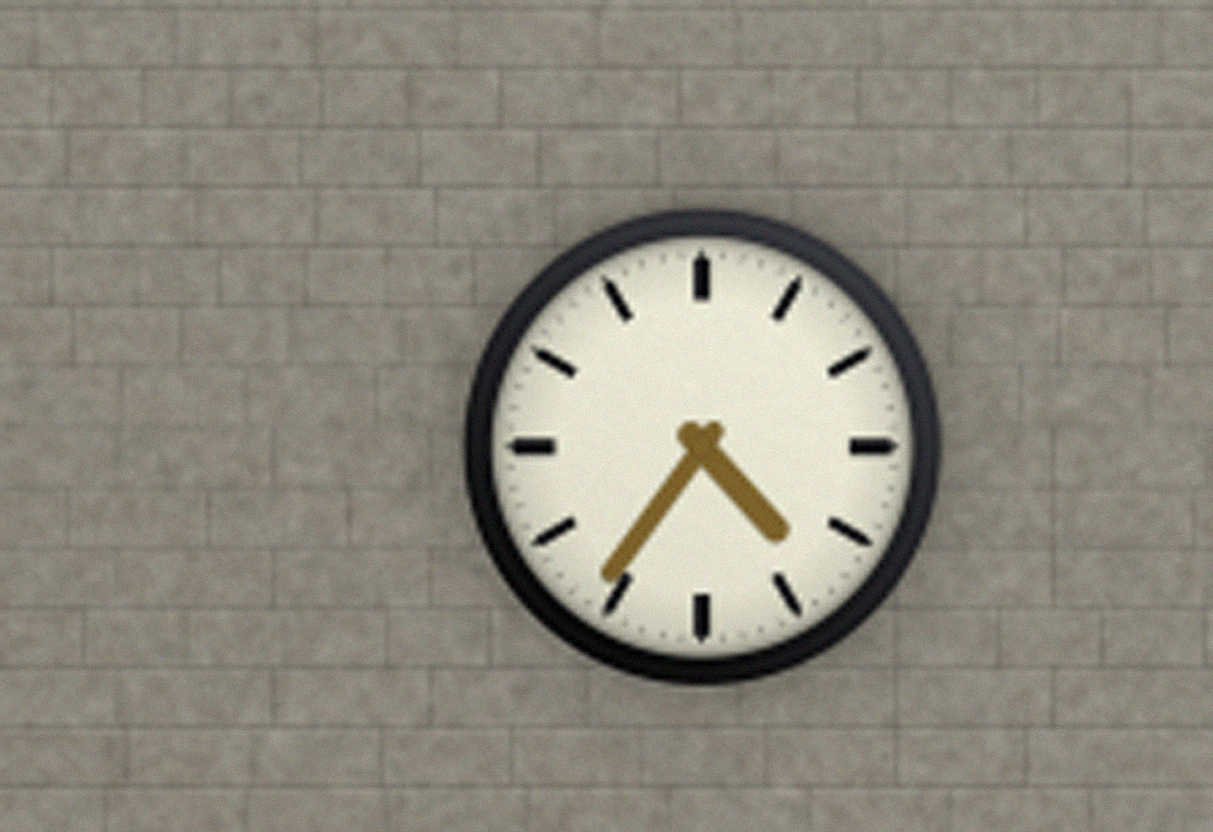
4:36
